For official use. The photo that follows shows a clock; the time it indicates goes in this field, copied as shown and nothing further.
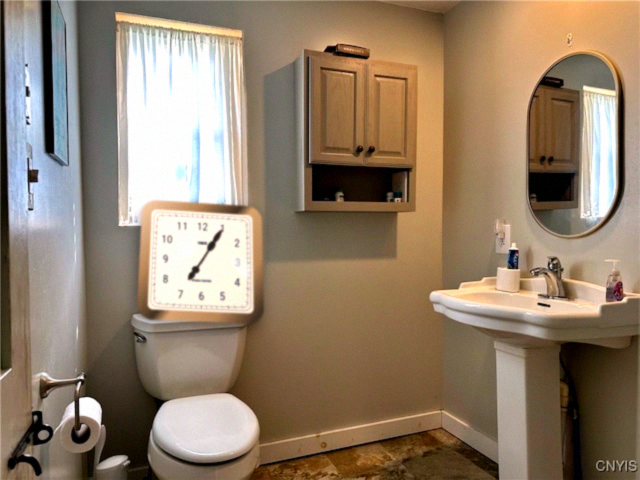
7:05
